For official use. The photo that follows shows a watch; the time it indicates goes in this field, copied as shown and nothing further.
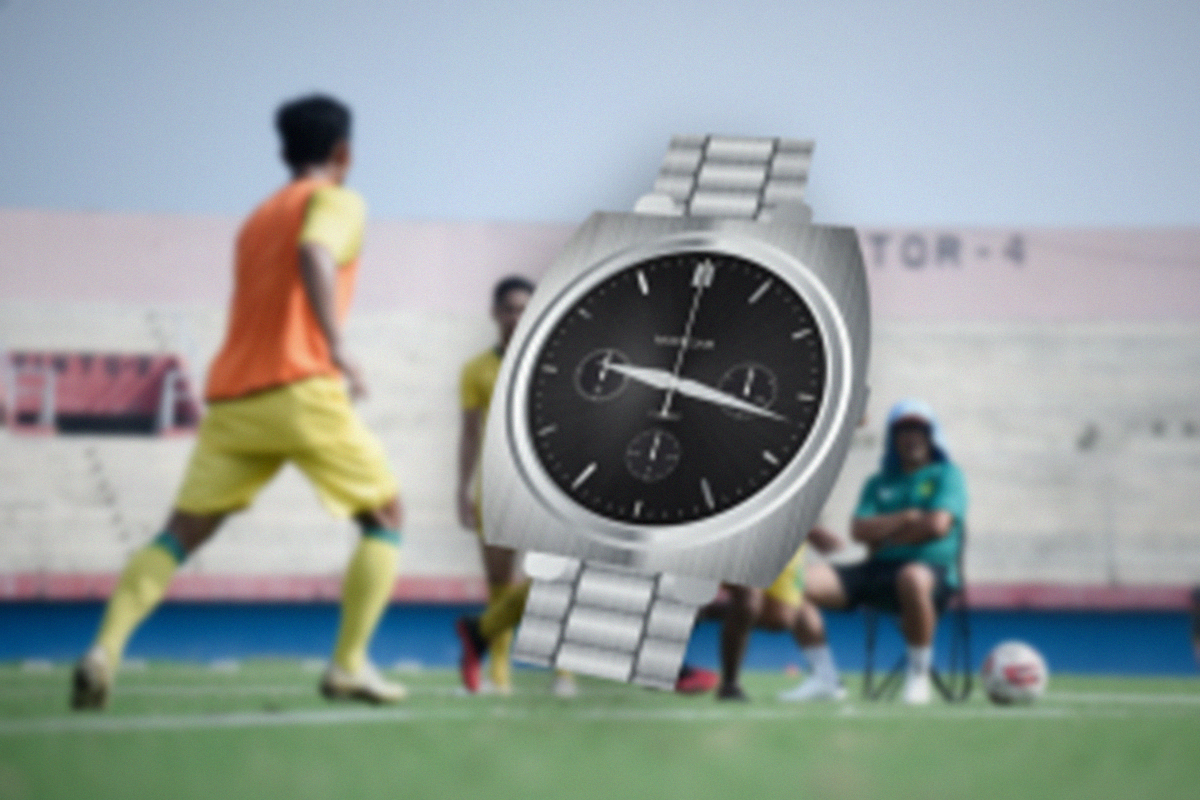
9:17
